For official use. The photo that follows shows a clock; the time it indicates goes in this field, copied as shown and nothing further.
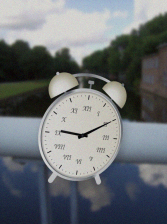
9:10
